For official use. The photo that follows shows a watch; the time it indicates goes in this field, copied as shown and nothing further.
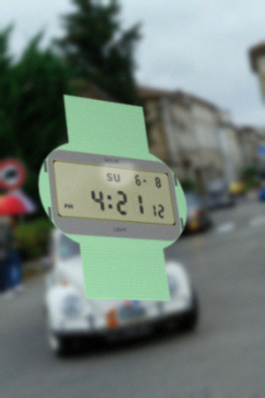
4:21:12
